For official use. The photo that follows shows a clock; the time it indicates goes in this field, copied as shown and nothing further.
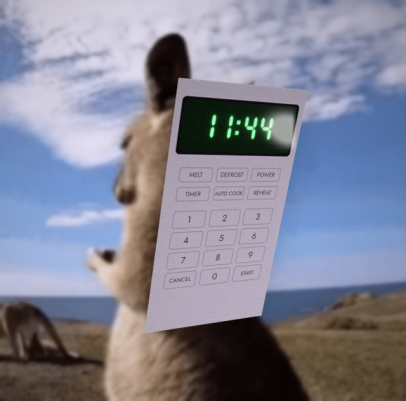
11:44
